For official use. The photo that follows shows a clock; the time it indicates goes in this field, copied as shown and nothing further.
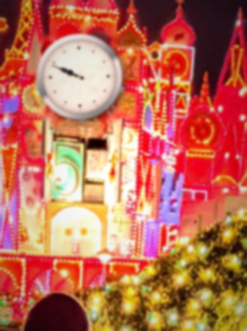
9:49
